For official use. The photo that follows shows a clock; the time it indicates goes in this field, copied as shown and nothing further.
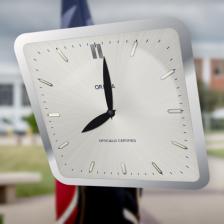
8:01
